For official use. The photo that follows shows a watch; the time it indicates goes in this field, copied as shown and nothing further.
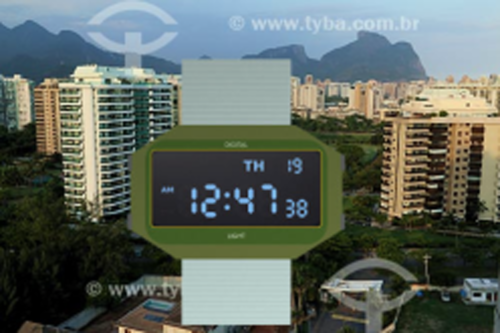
12:47:38
